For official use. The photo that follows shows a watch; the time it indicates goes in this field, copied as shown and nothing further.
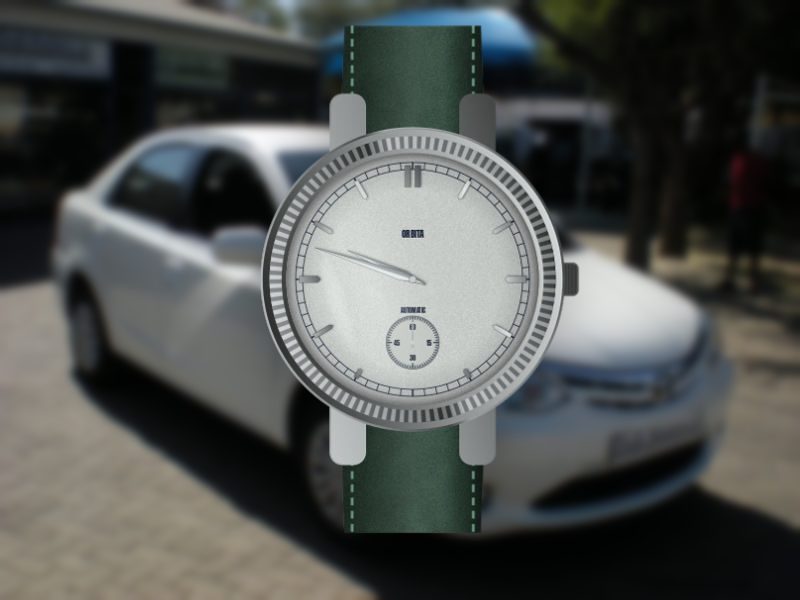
9:48
